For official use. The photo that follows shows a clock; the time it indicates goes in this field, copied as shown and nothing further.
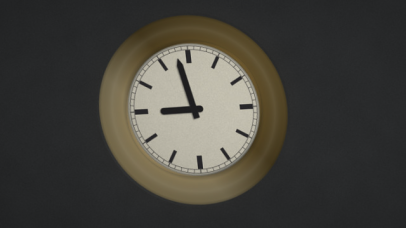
8:58
